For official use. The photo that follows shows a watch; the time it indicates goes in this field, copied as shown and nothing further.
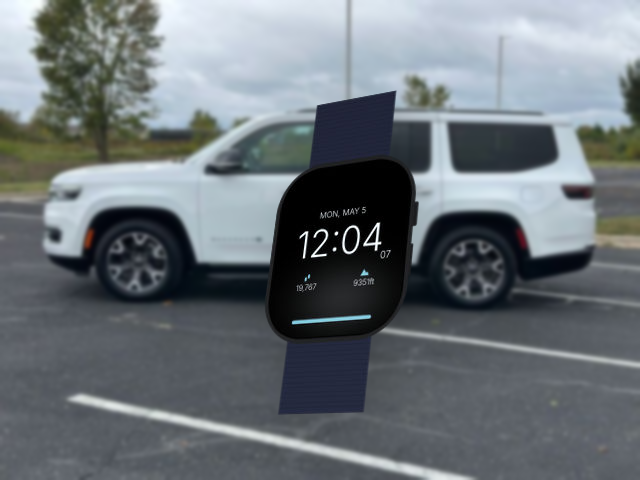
12:04:07
